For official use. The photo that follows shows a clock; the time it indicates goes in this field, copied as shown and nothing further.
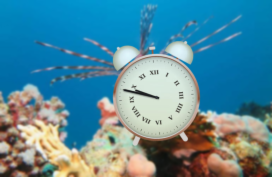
9:48
